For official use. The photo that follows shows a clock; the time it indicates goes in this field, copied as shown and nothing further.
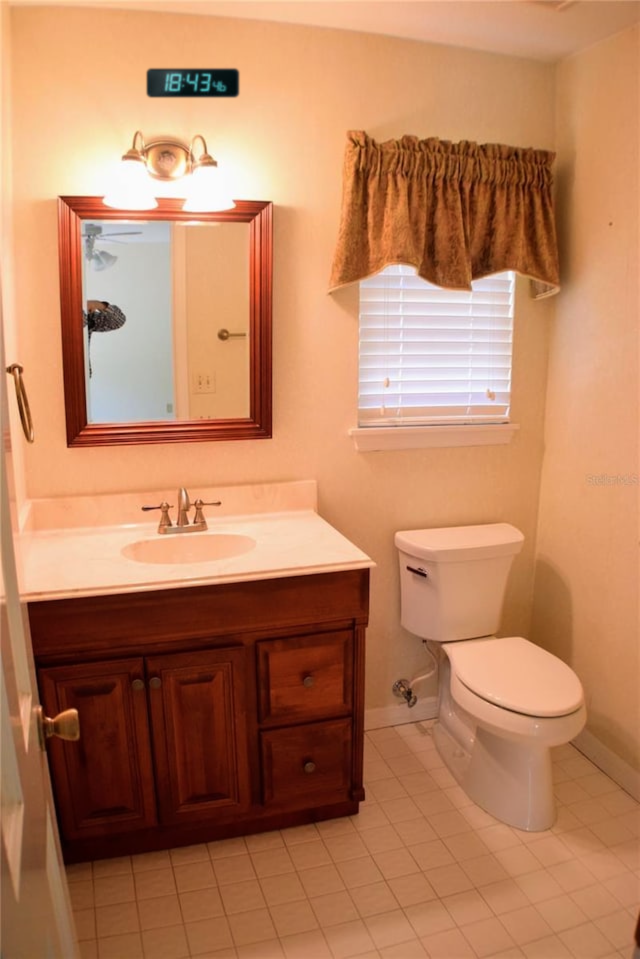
18:43
